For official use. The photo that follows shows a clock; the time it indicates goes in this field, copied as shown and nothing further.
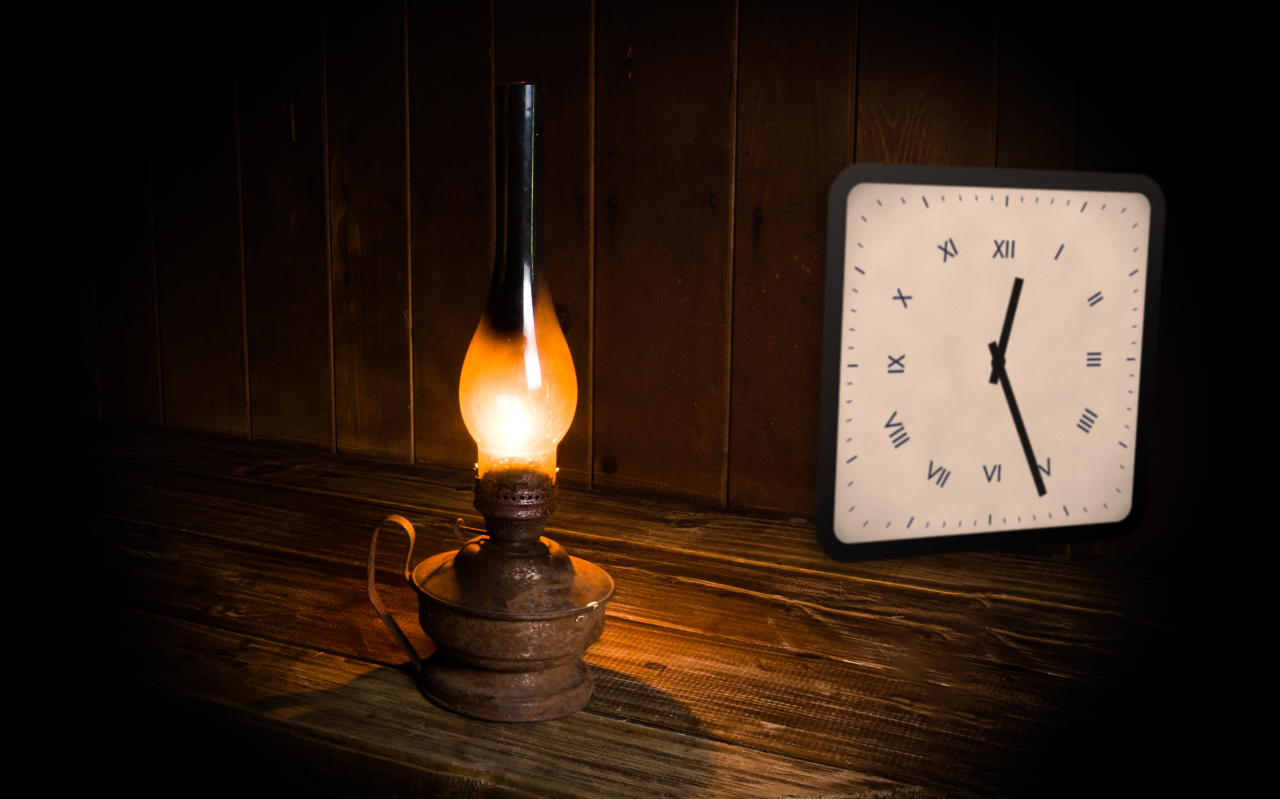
12:26
